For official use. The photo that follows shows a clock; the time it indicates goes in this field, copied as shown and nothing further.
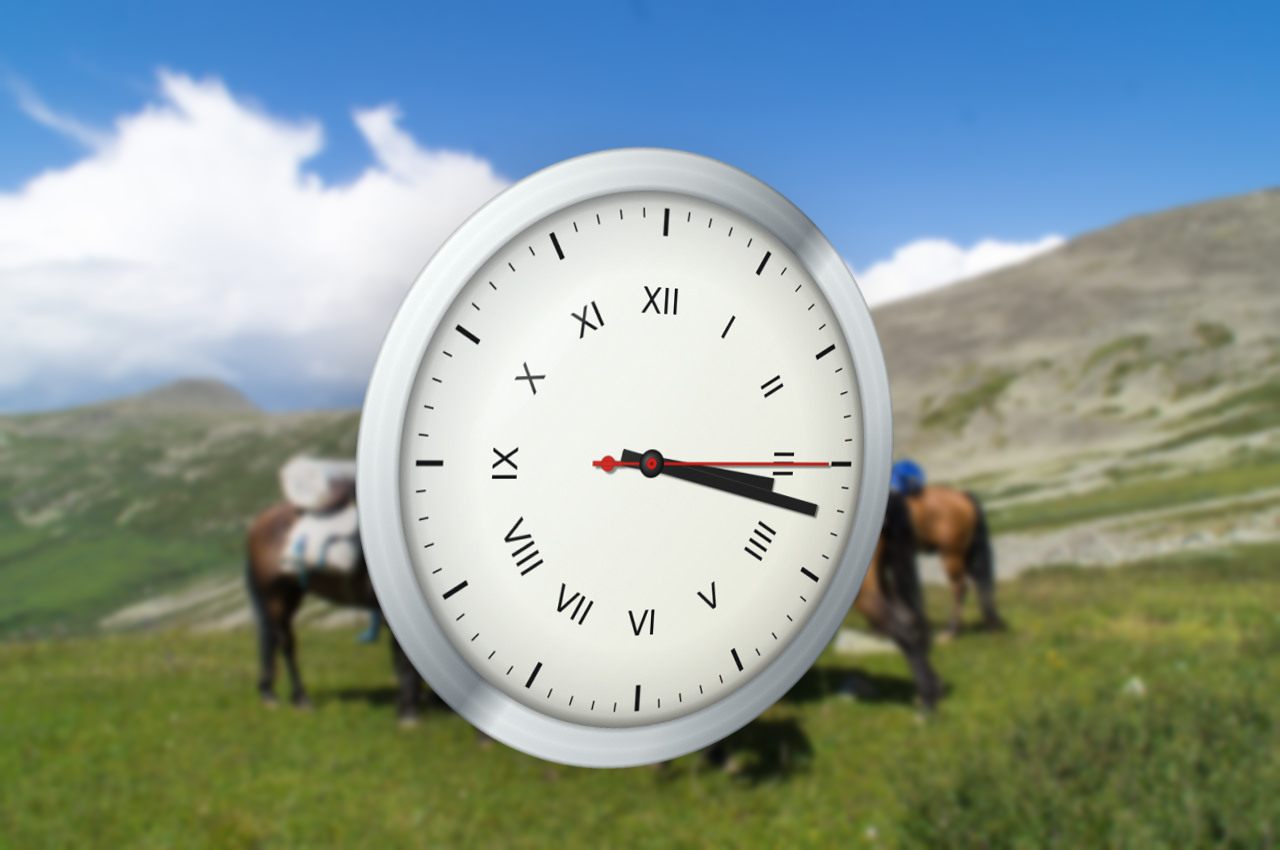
3:17:15
